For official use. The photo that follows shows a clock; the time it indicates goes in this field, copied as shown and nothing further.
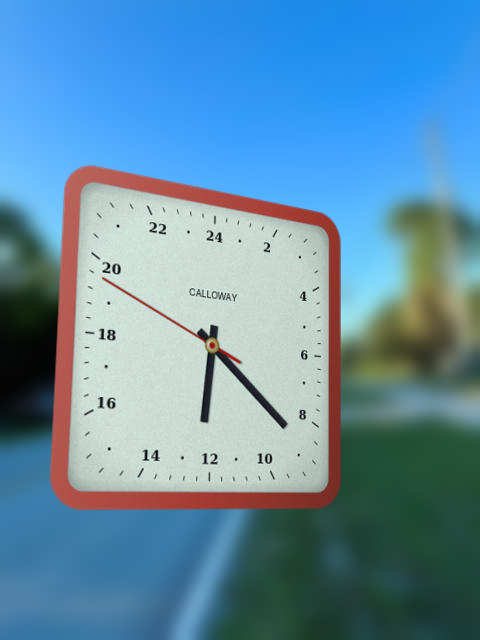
12:21:49
